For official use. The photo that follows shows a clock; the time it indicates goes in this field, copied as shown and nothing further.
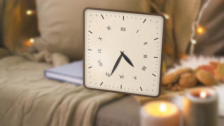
4:34
